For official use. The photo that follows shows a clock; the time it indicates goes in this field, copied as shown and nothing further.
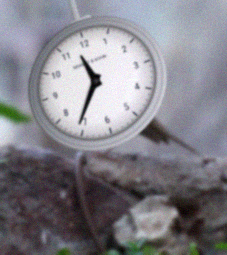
11:36
